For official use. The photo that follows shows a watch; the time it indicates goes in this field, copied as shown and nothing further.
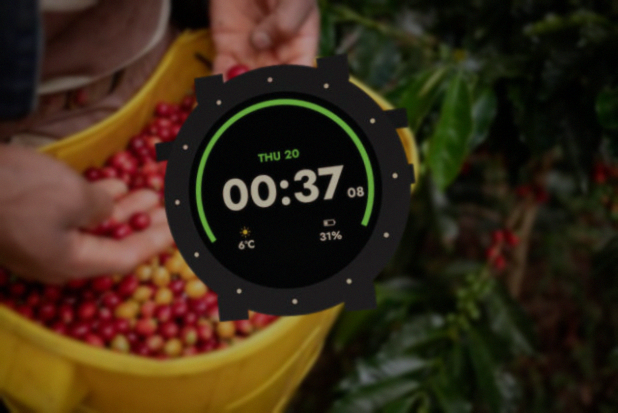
0:37:08
